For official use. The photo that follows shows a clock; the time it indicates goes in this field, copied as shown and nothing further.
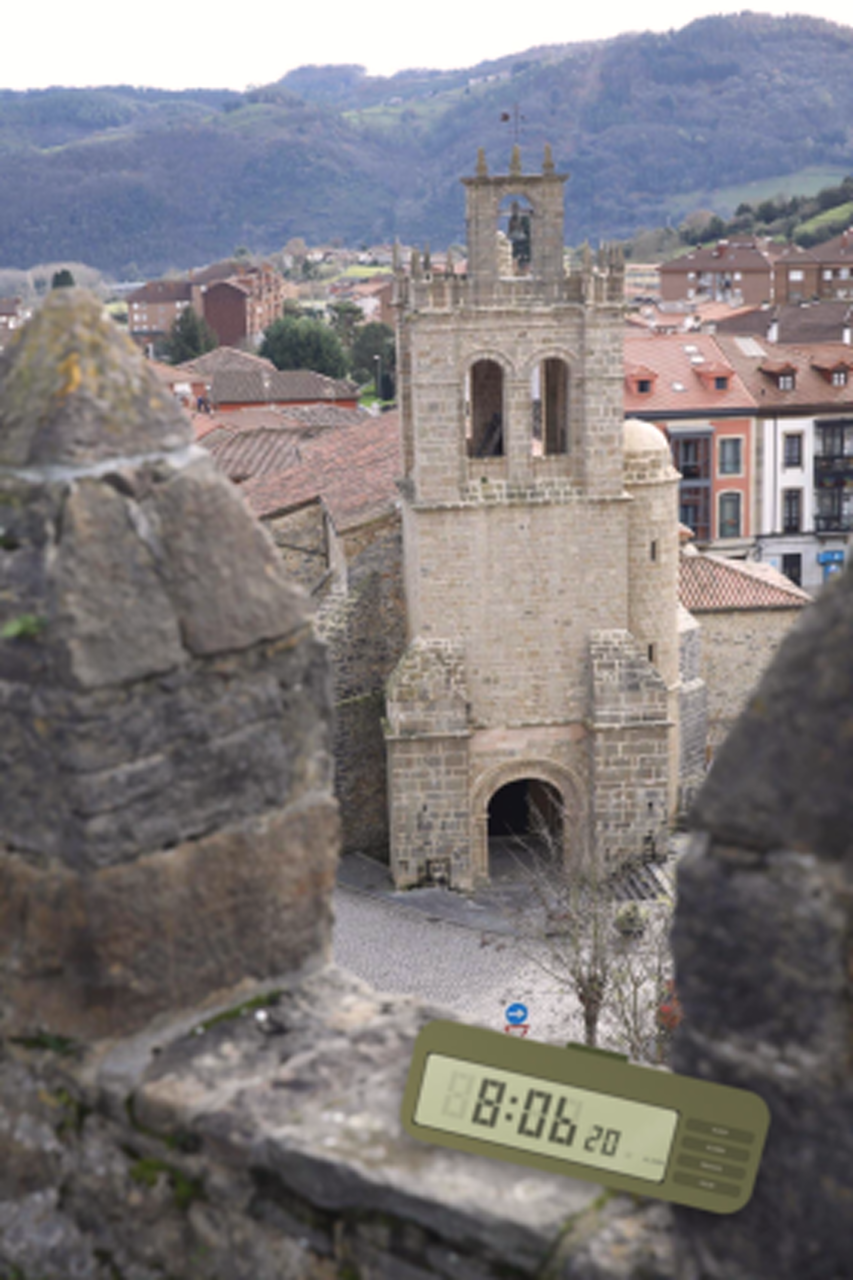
8:06:20
